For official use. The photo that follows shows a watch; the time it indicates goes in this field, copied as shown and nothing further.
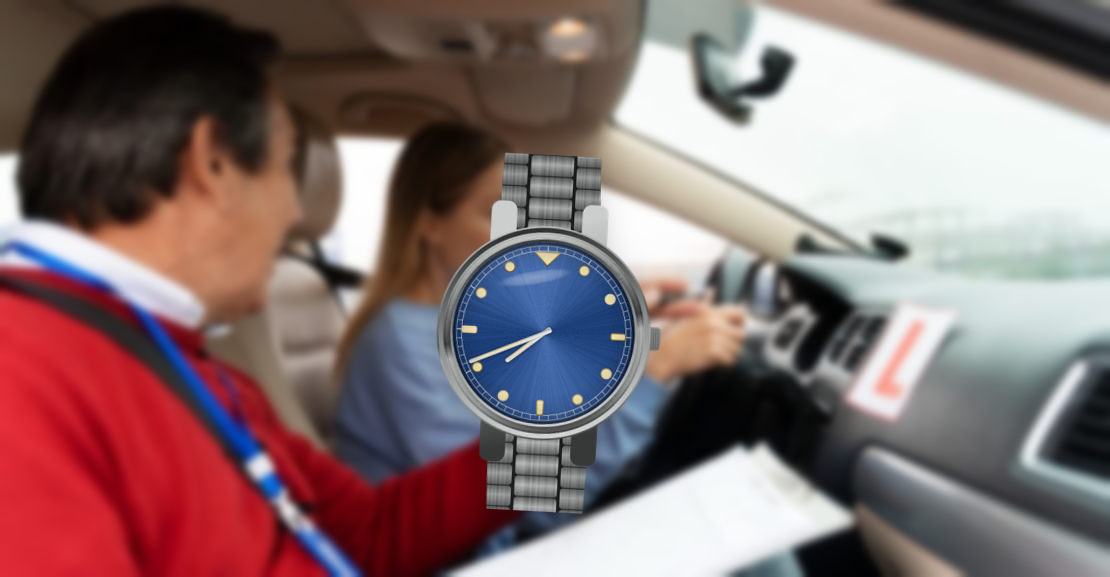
7:41
